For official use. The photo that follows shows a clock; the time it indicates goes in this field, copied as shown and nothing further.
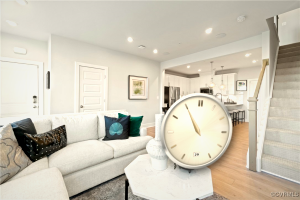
10:55
